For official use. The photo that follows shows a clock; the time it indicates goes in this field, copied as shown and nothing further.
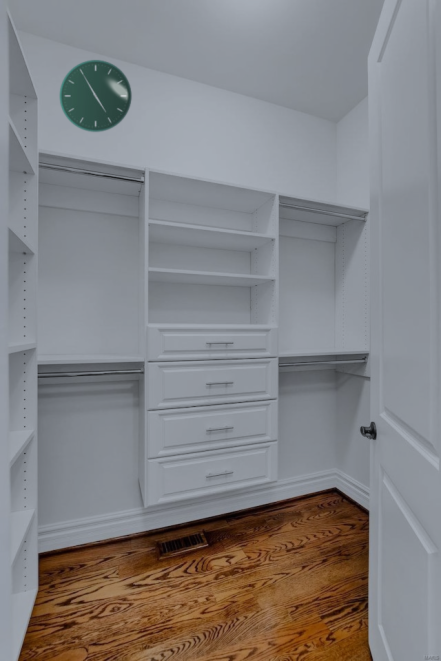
4:55
